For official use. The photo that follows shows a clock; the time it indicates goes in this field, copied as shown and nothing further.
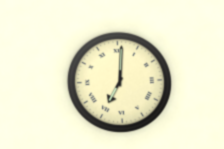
7:01
